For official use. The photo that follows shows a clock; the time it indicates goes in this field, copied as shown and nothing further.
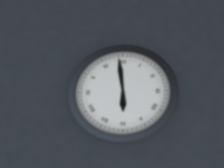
5:59
